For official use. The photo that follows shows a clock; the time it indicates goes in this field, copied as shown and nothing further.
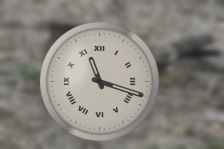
11:18
